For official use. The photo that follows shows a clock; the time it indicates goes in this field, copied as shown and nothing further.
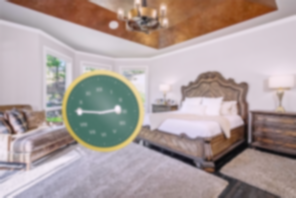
2:46
